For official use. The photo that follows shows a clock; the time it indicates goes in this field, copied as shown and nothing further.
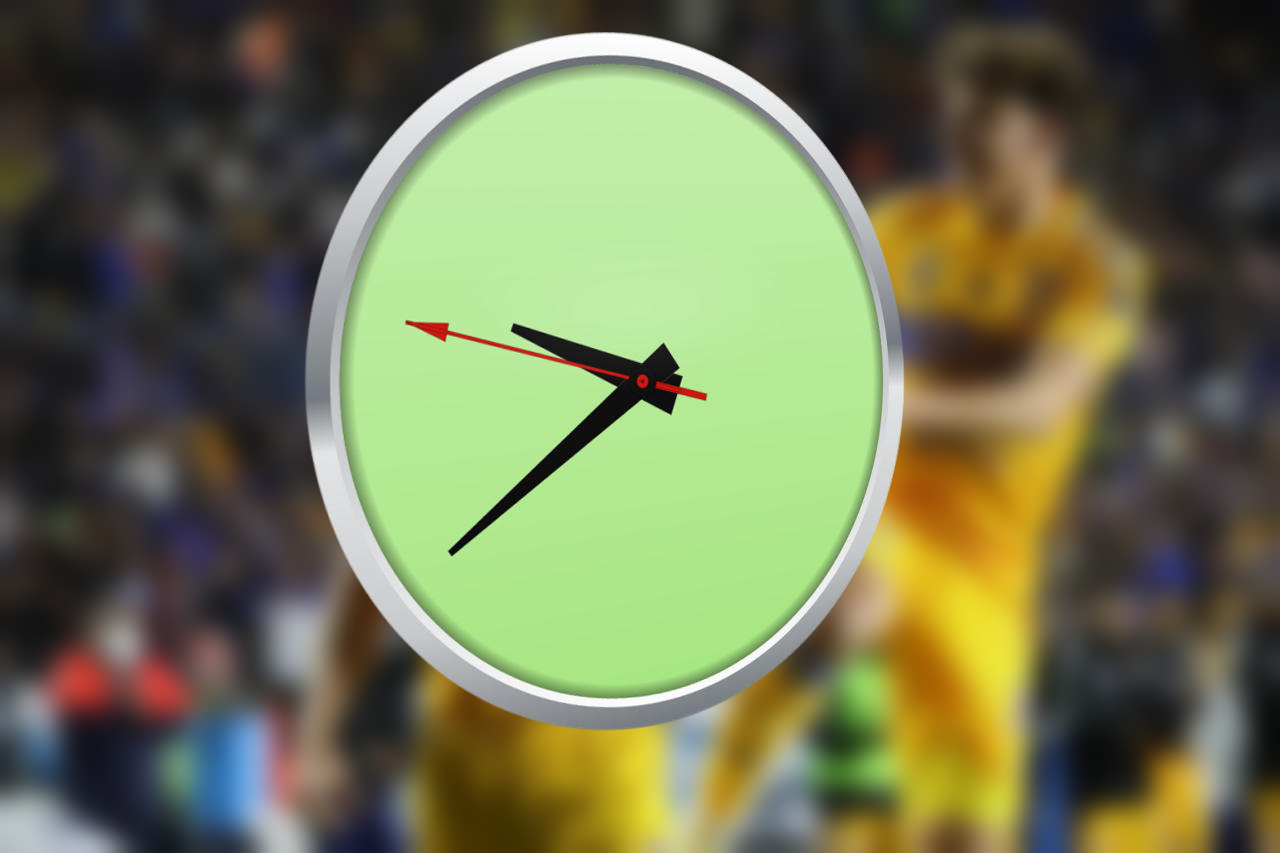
9:38:47
